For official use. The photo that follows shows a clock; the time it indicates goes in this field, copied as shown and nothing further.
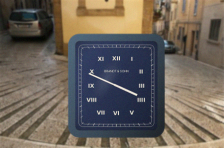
3:49
